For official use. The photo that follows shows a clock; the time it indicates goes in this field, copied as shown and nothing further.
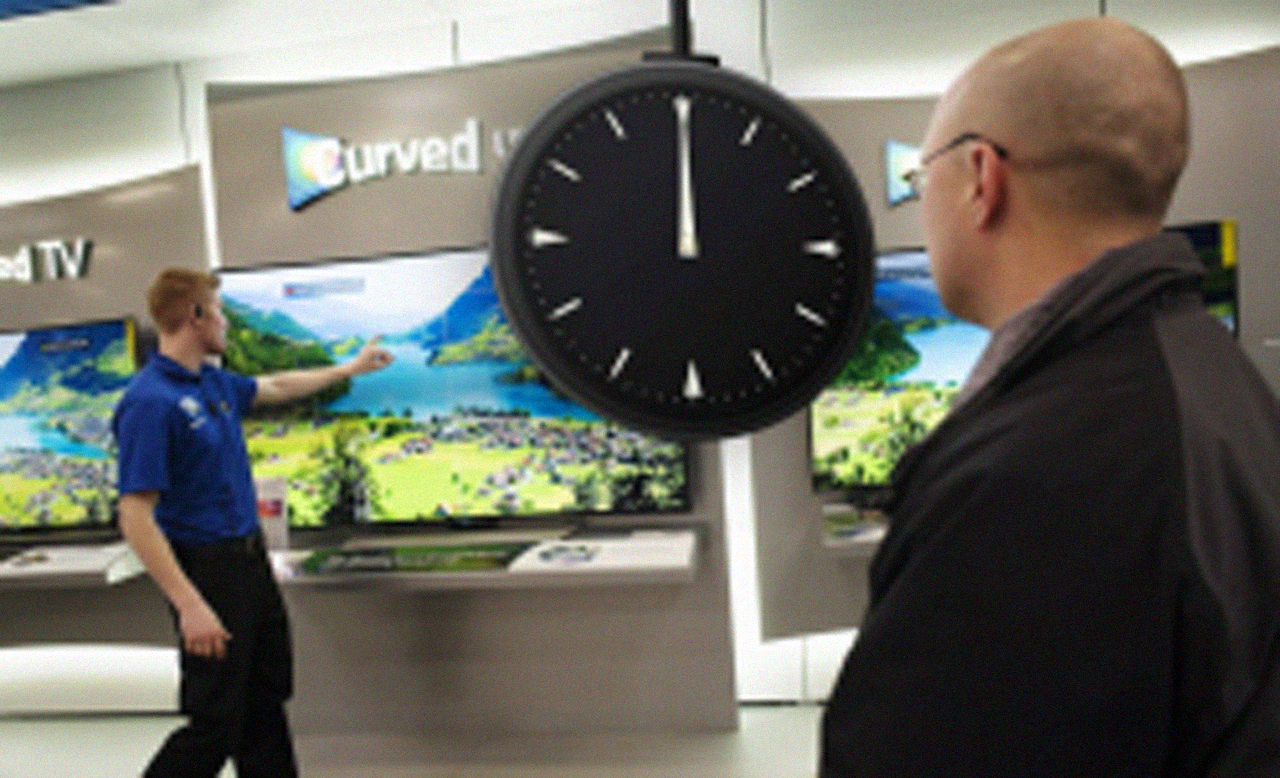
12:00
